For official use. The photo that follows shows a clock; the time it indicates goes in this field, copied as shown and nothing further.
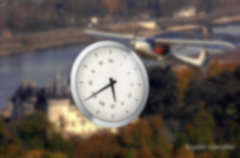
5:40
